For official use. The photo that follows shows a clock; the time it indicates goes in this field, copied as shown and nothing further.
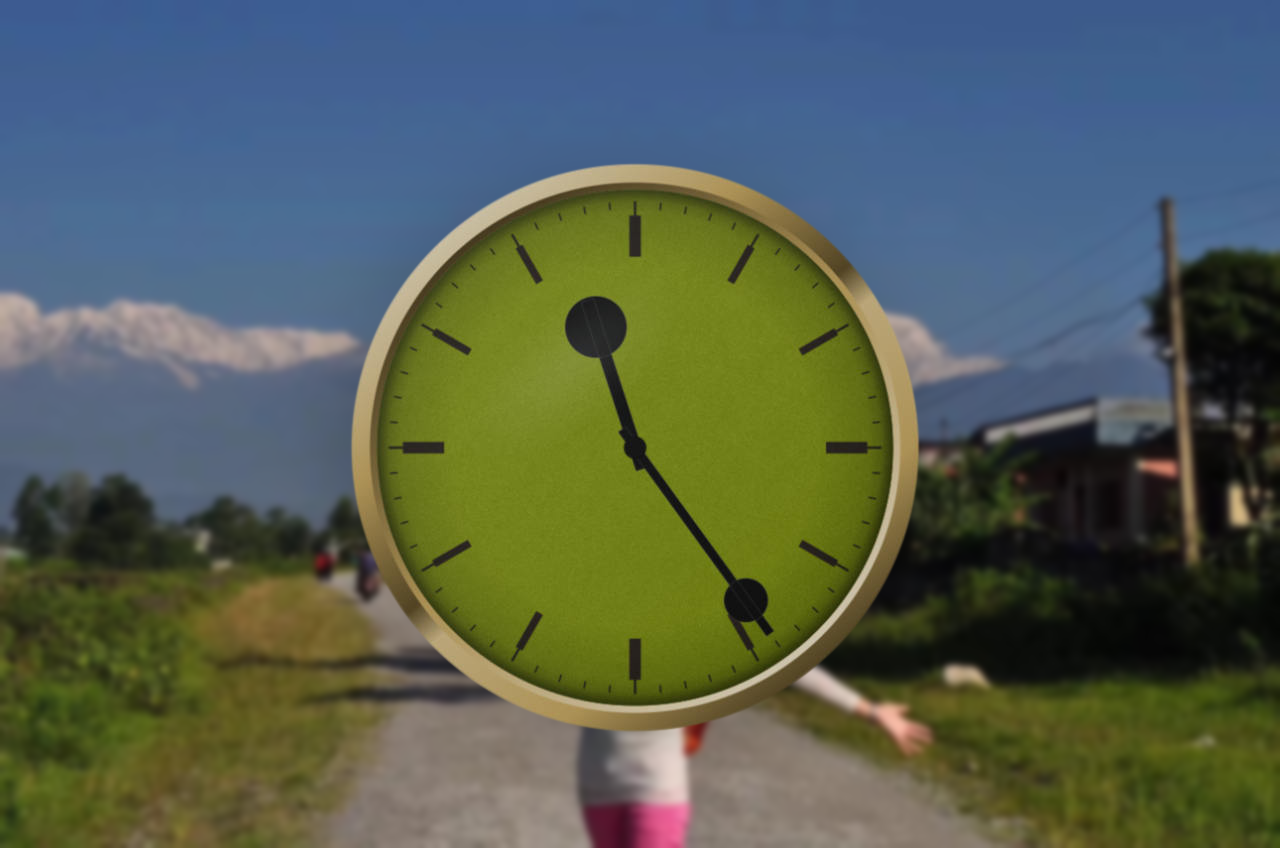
11:24
